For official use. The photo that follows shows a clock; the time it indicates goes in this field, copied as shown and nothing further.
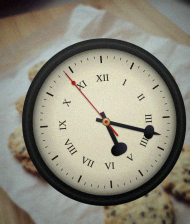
5:17:54
